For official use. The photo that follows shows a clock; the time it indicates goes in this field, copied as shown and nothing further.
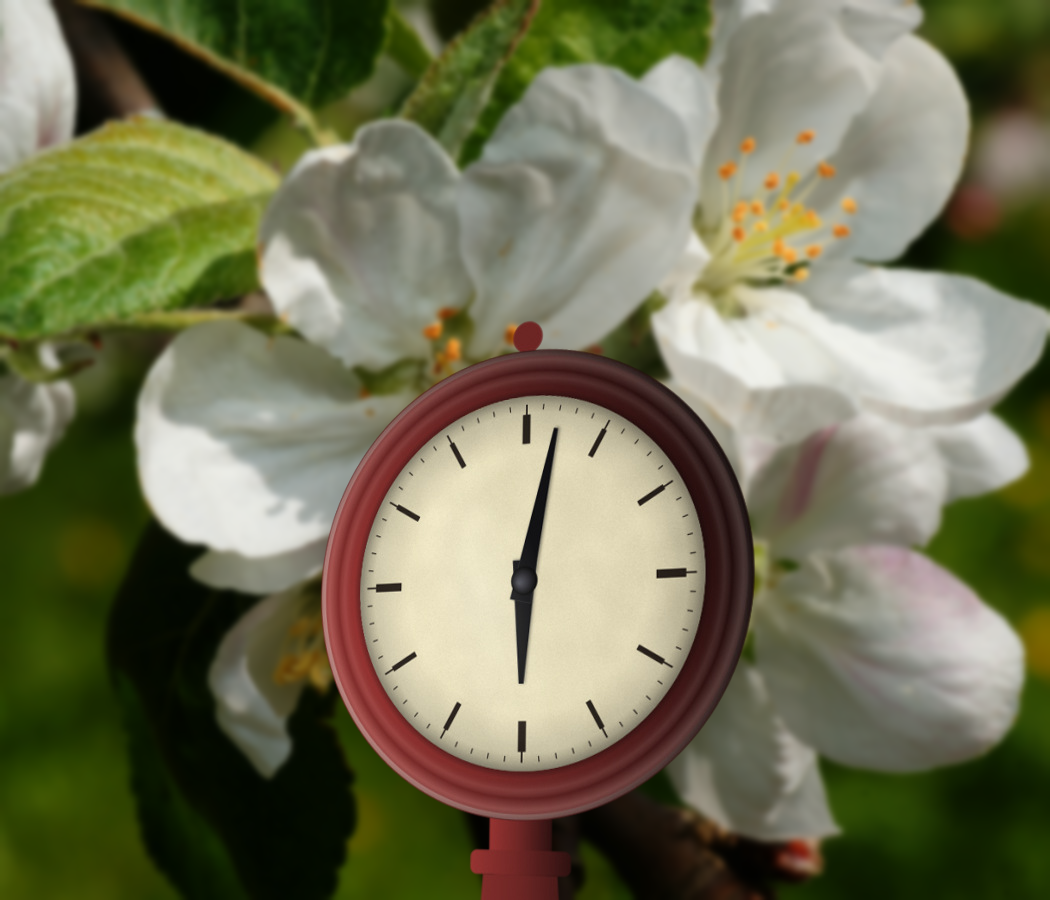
6:02
